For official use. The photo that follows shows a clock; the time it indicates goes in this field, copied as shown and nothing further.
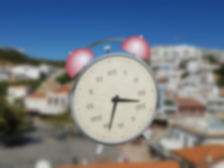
3:34
